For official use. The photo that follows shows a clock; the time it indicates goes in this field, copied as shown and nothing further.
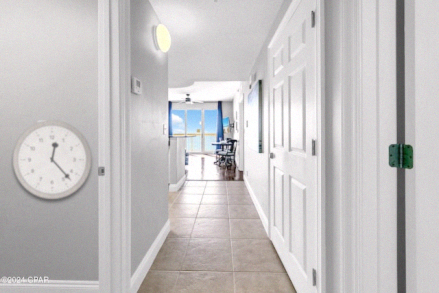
12:23
